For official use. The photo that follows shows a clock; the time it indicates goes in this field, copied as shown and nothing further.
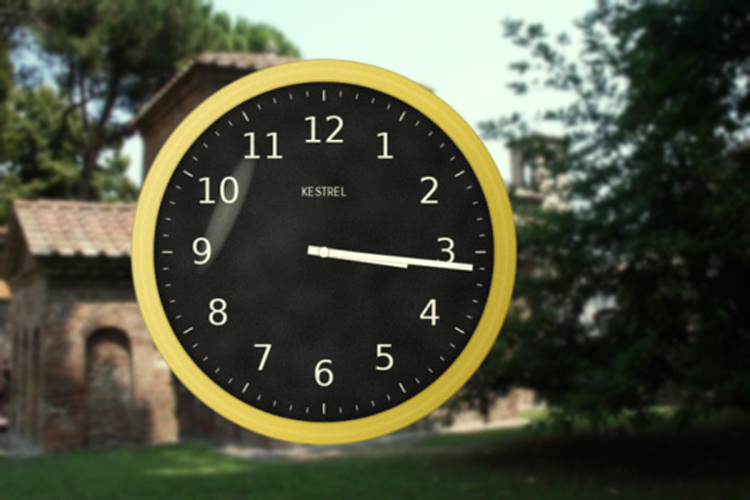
3:16
